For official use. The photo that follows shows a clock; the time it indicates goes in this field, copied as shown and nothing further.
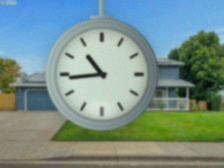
10:44
